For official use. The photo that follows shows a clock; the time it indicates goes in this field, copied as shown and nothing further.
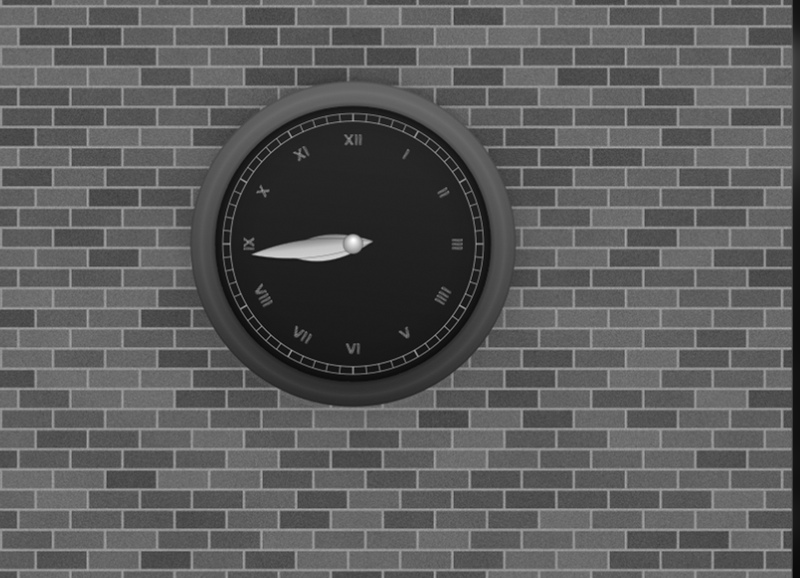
8:44
